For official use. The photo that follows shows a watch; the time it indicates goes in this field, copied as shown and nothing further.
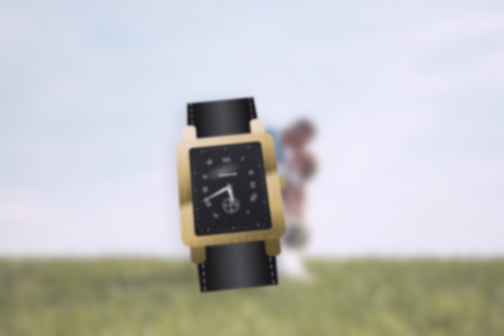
5:41
